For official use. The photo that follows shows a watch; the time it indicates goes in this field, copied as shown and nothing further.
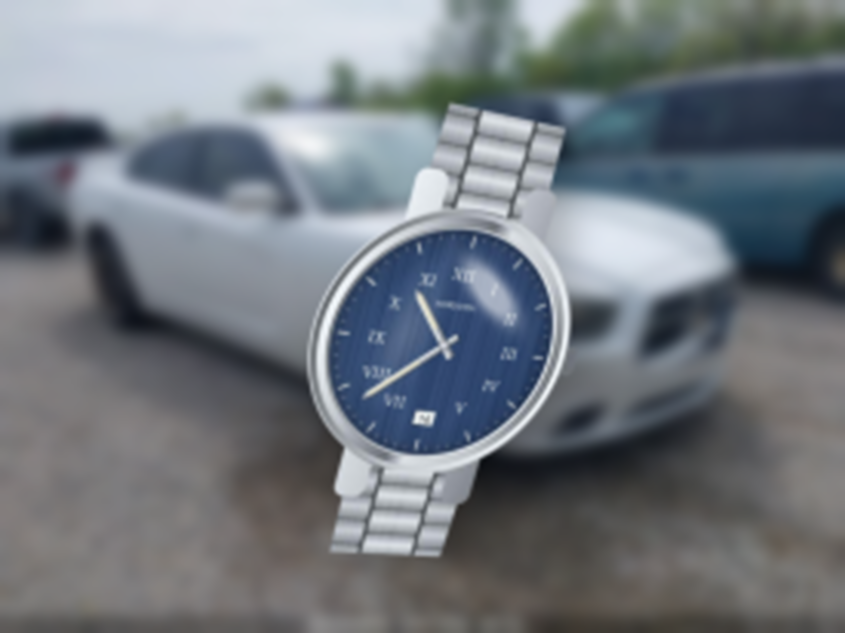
10:38
